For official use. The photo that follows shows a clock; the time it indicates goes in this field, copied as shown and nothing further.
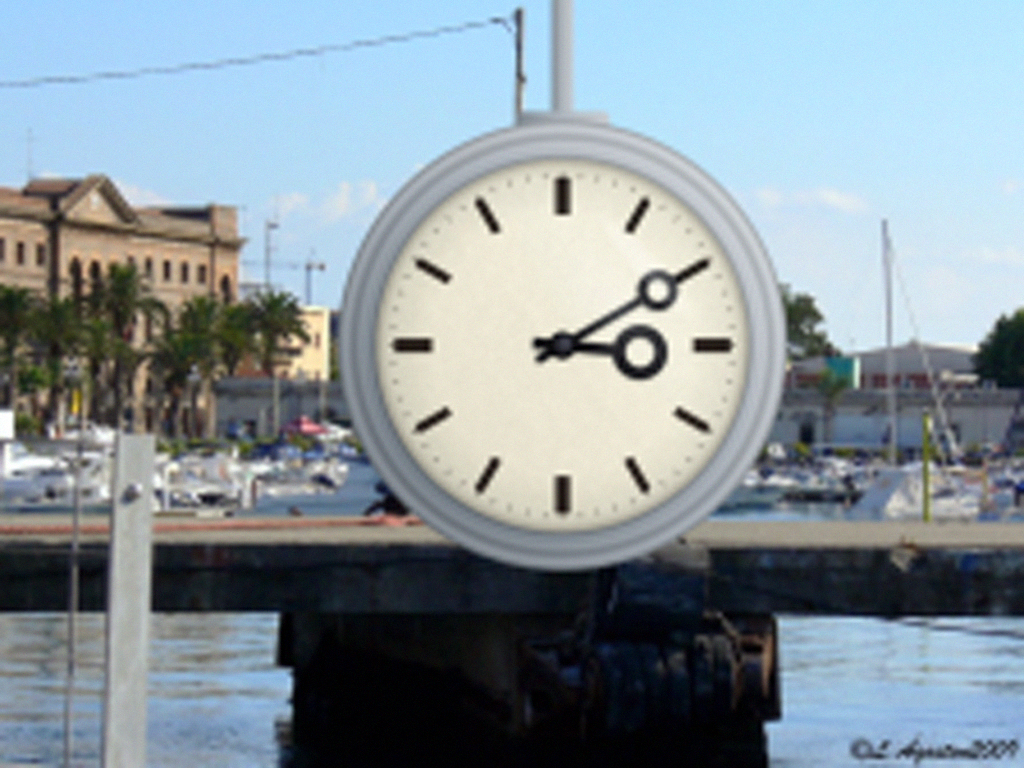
3:10
